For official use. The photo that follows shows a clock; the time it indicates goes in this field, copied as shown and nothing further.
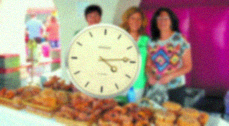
4:14
